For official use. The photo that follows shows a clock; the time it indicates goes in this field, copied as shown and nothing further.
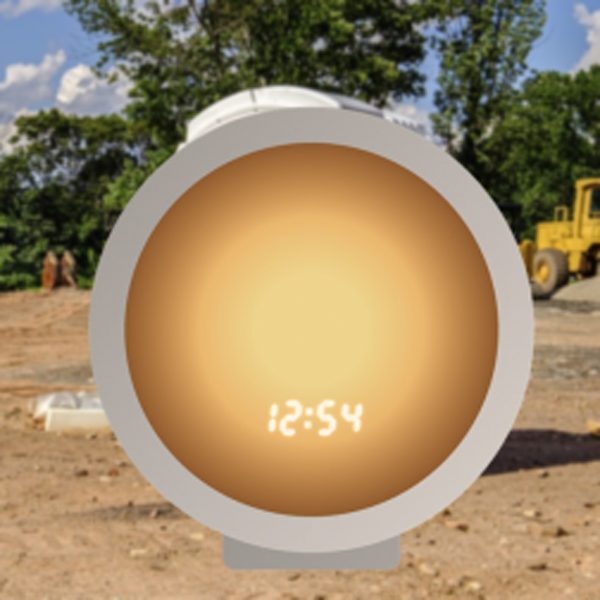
12:54
